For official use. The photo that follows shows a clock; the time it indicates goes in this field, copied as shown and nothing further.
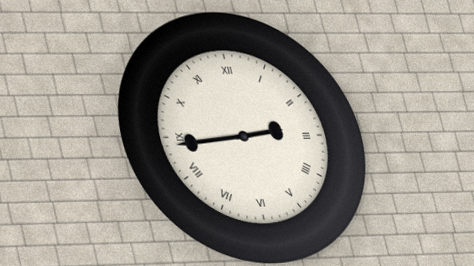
2:44
